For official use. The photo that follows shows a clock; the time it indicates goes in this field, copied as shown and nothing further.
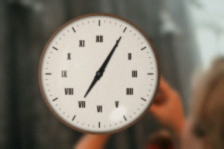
7:05
